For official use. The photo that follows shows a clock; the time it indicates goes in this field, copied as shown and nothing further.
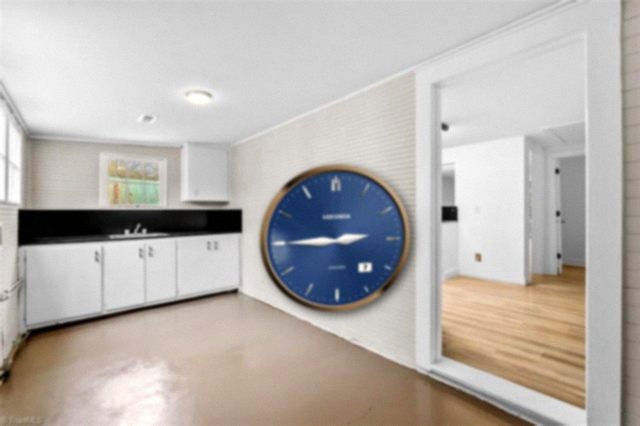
2:45
